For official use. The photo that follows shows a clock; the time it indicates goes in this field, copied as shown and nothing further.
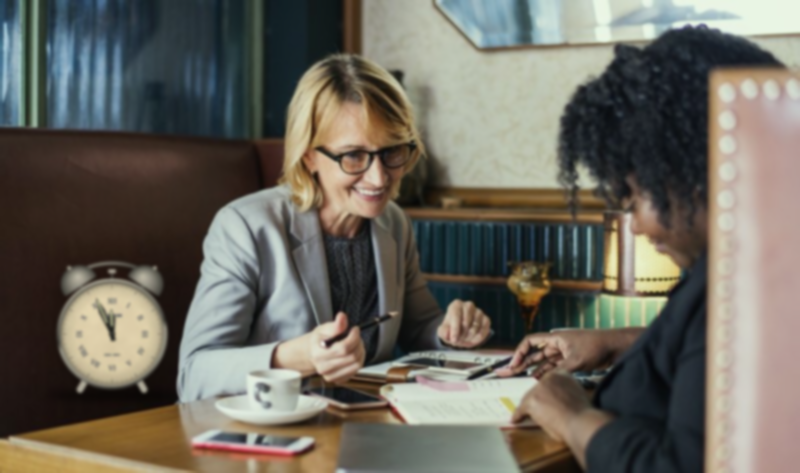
11:56
